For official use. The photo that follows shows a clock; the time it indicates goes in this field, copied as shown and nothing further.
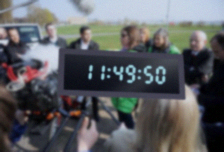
11:49:50
